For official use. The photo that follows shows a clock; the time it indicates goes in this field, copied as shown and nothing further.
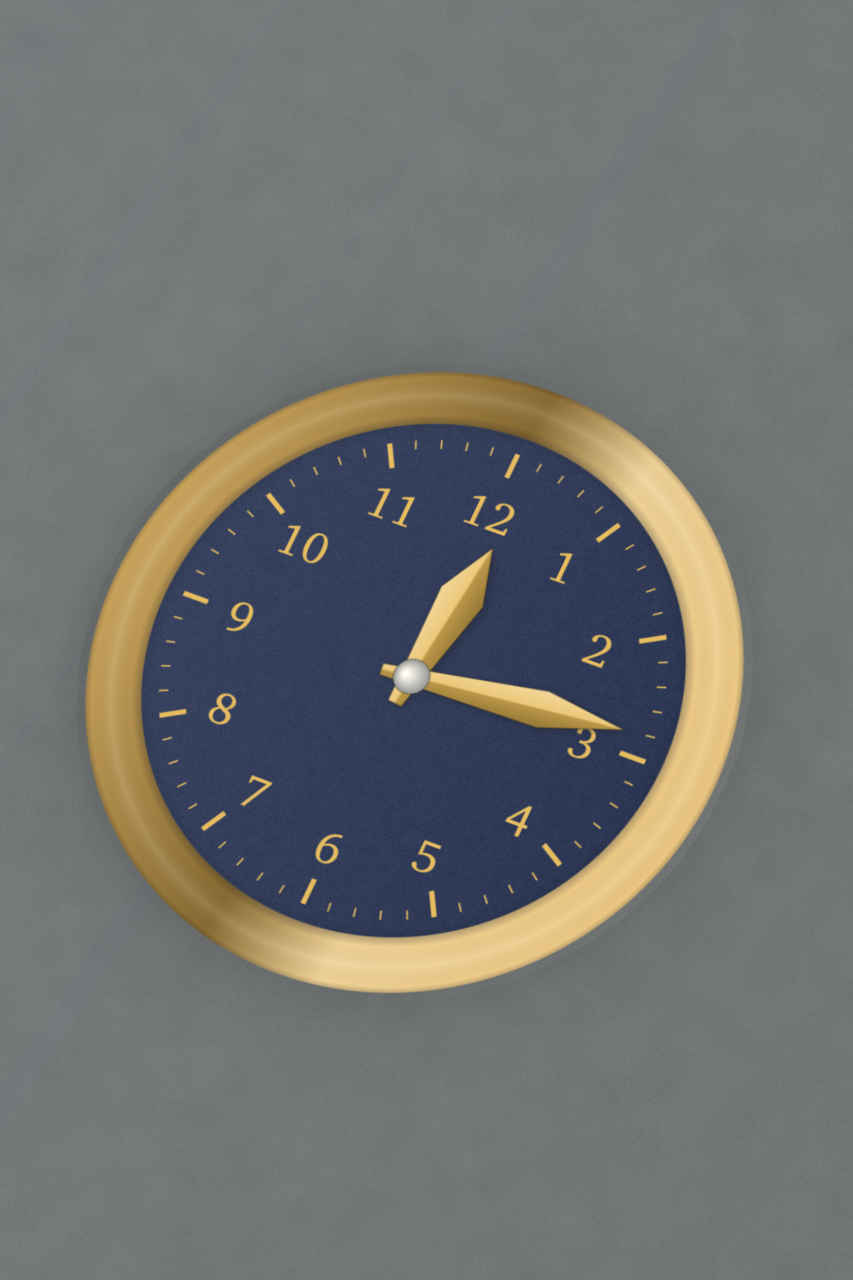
12:14
